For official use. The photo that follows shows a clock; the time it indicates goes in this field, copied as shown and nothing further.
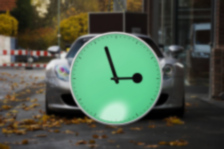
2:57
